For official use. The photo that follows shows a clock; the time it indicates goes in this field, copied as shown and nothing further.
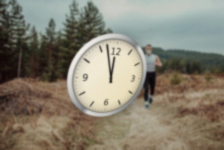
11:57
